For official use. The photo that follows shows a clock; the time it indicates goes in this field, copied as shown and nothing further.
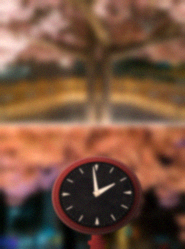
1:59
